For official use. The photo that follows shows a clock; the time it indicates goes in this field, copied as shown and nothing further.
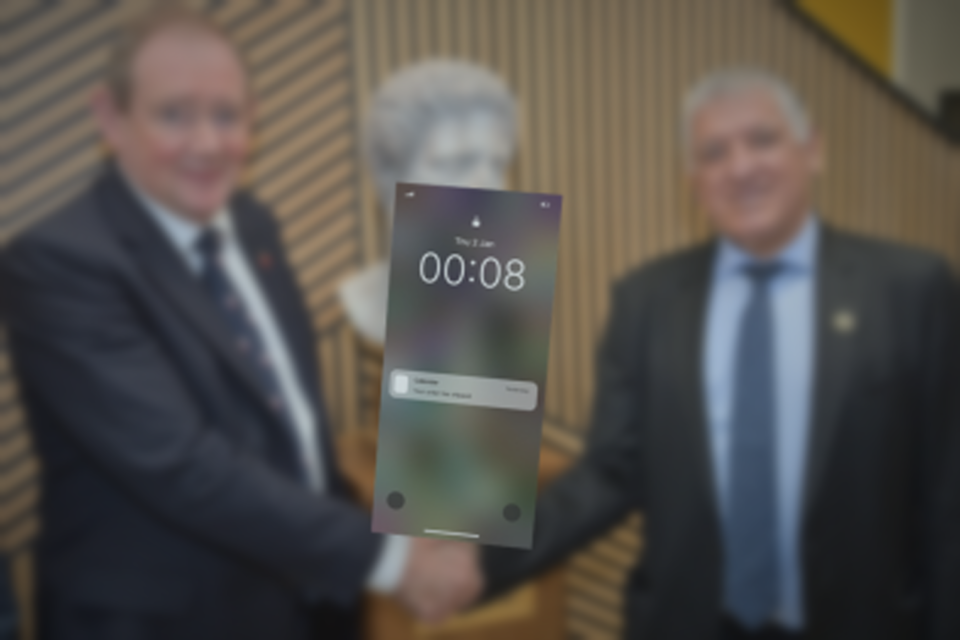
0:08
